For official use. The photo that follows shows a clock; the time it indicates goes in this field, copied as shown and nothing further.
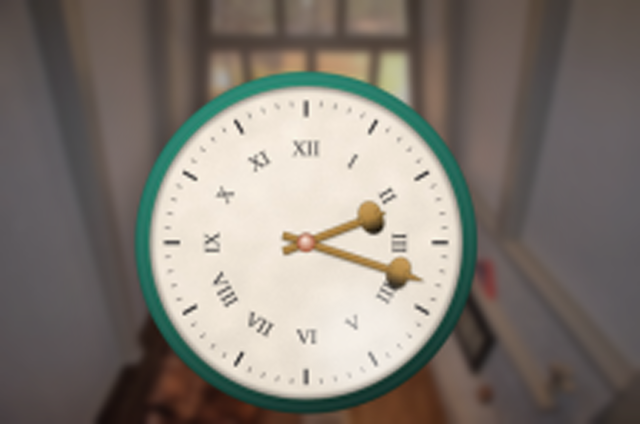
2:18
